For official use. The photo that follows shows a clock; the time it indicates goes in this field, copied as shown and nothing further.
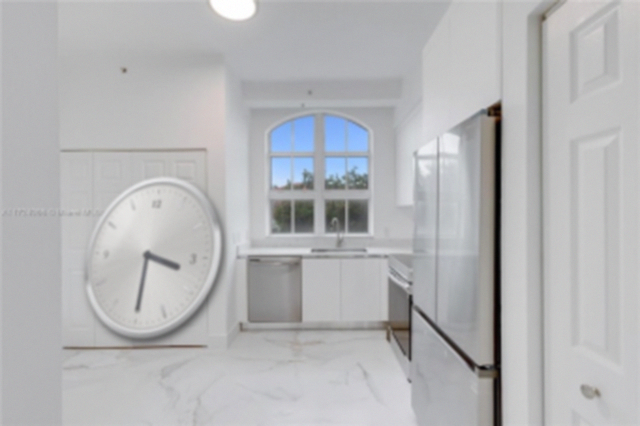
3:30
